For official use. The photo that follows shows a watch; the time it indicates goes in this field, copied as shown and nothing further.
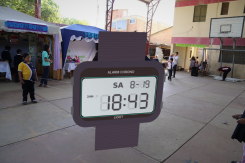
18:43
